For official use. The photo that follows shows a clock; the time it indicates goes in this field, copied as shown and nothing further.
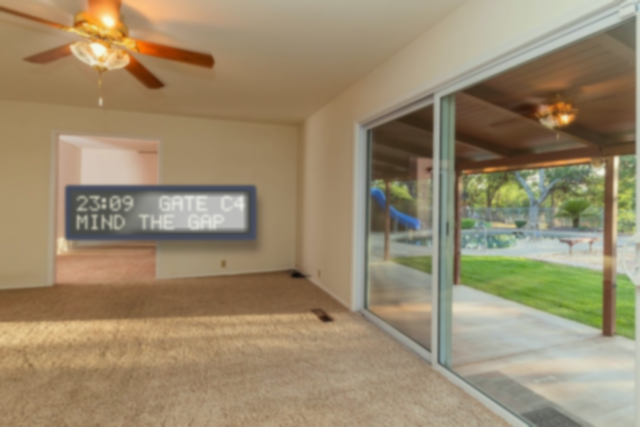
23:09
